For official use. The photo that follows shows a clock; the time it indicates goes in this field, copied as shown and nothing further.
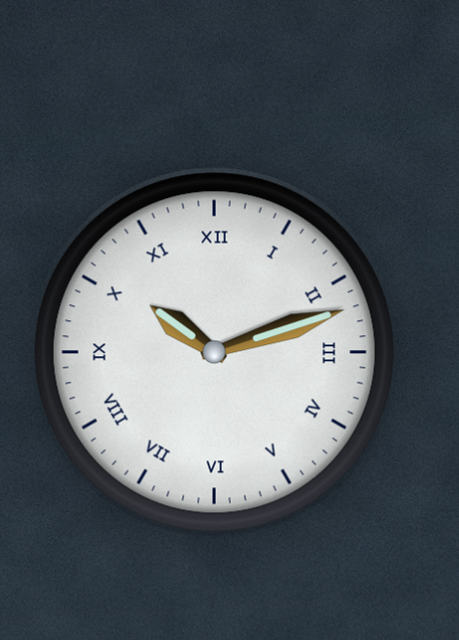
10:12
